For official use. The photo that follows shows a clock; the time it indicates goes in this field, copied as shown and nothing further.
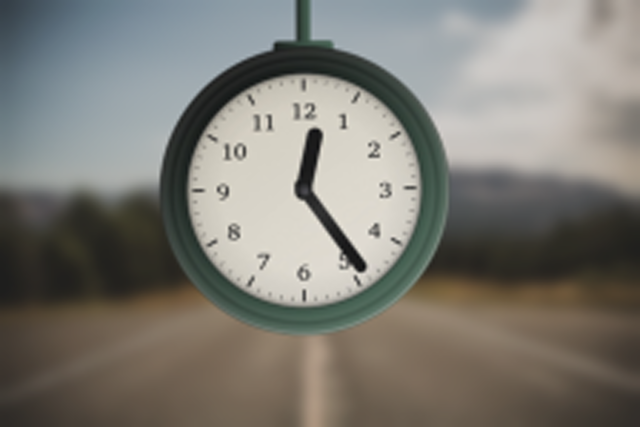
12:24
